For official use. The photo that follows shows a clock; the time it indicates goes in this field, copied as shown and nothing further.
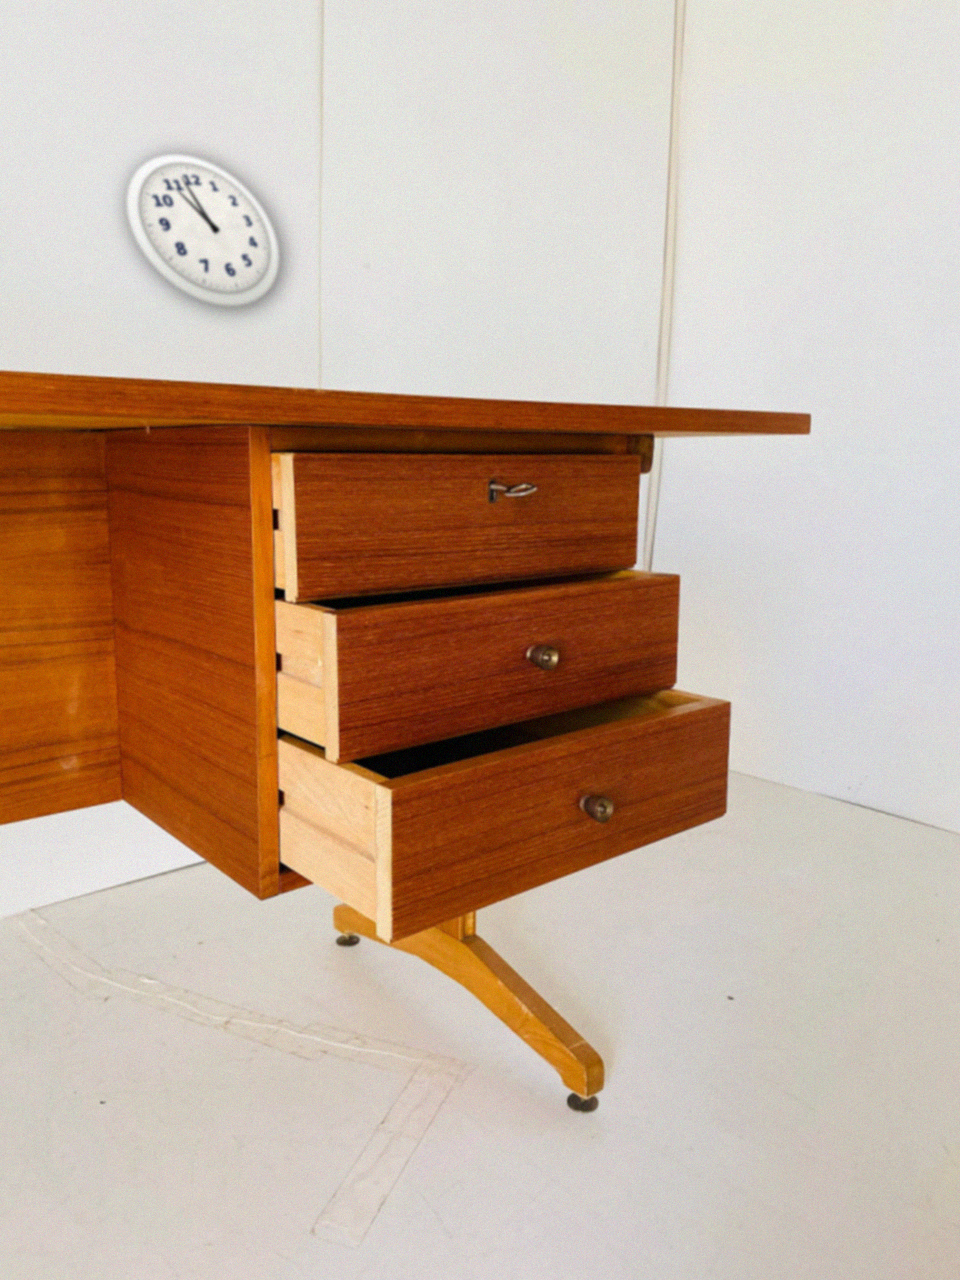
10:58
